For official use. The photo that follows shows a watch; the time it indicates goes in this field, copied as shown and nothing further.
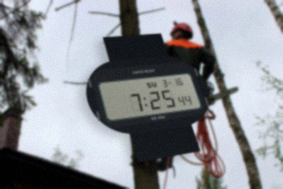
7:25
